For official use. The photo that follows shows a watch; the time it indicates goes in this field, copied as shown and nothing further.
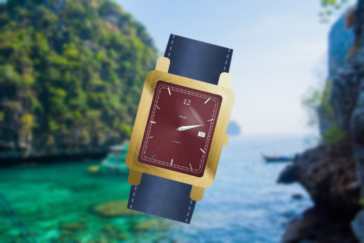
2:11
